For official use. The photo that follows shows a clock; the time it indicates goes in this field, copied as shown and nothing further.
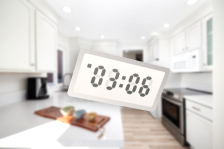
3:06
